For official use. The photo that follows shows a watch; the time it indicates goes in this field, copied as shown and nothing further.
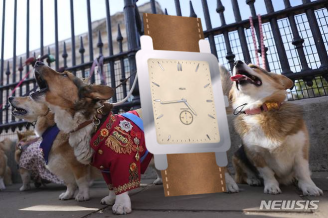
4:44
